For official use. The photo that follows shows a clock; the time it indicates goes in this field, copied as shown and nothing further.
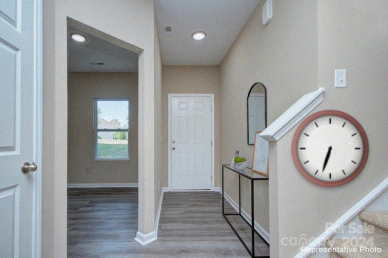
6:33
